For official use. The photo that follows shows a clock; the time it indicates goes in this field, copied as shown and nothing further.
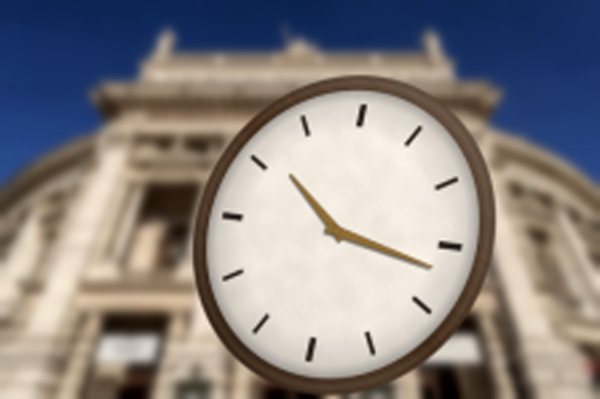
10:17
